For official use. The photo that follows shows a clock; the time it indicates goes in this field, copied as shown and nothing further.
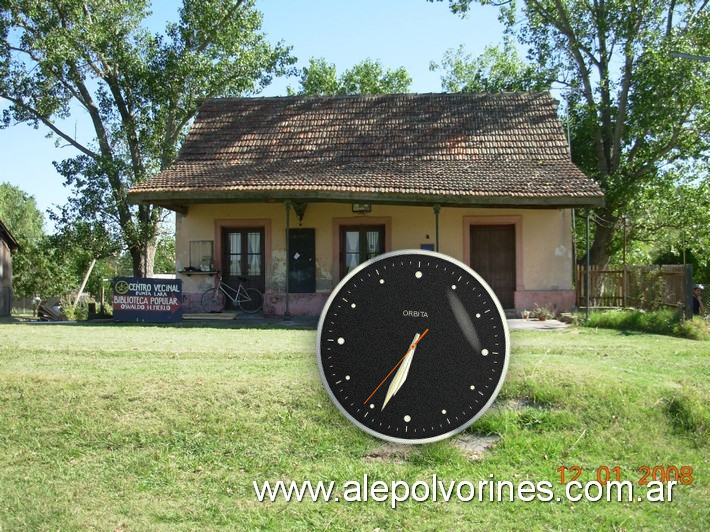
6:33:36
